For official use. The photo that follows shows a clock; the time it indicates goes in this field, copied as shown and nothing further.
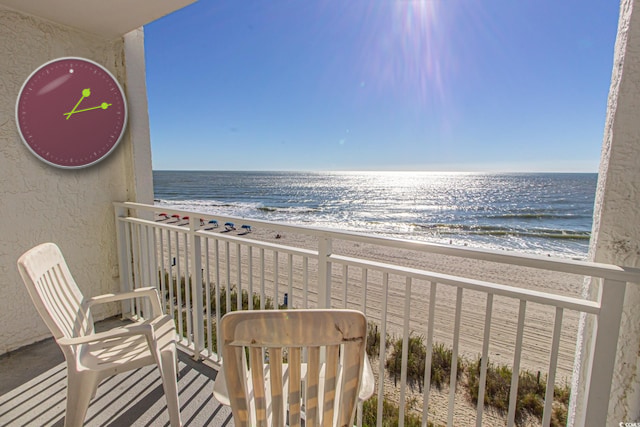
1:13
